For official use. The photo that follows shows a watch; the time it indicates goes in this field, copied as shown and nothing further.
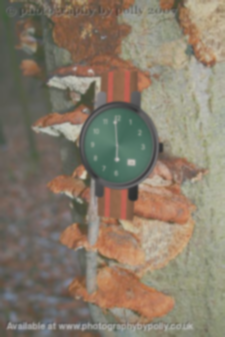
5:59
